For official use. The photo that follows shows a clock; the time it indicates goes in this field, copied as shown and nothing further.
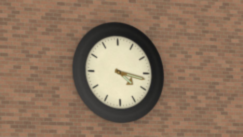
4:17
